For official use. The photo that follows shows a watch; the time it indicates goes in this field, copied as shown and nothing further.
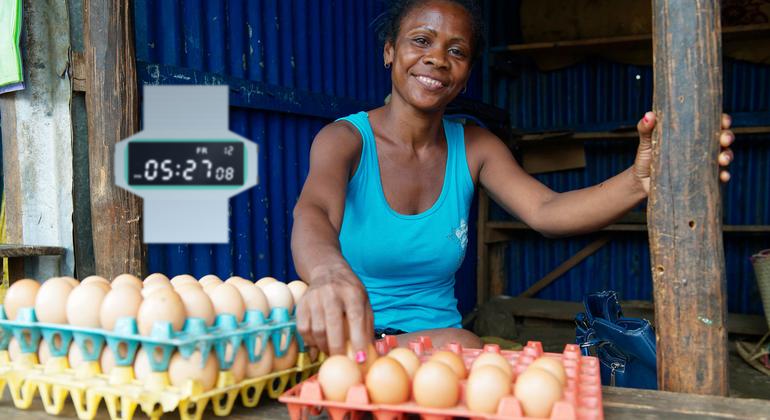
5:27:08
